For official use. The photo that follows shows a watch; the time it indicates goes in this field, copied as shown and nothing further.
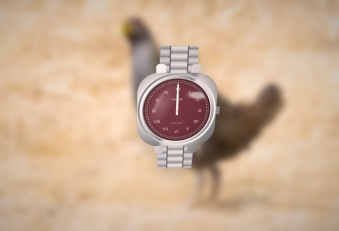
12:00
